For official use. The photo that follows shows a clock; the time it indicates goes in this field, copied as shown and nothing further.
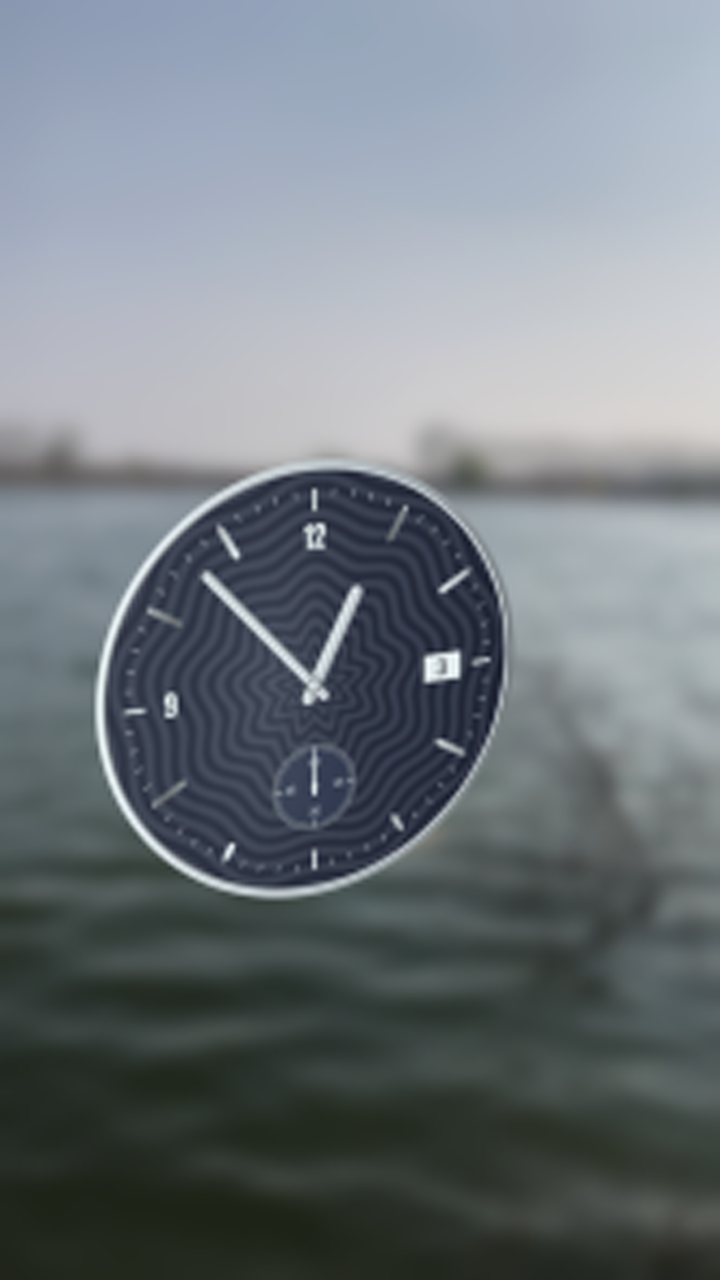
12:53
